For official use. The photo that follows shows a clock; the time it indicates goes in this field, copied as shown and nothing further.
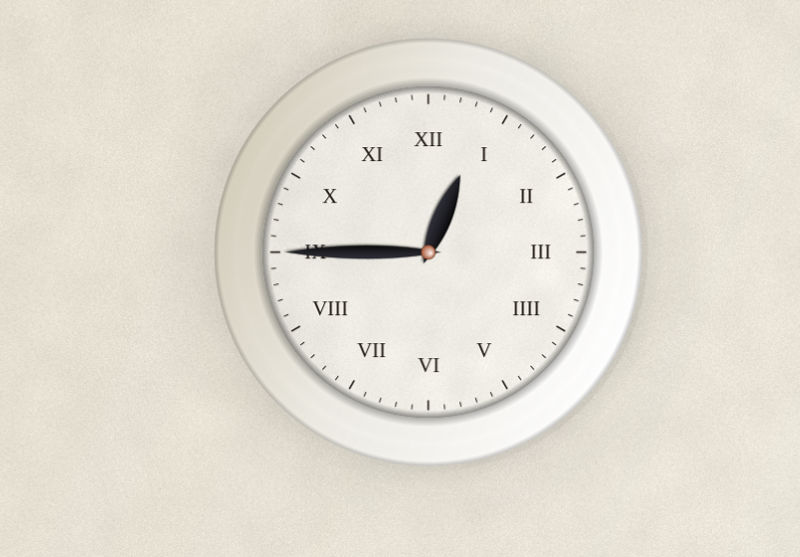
12:45
